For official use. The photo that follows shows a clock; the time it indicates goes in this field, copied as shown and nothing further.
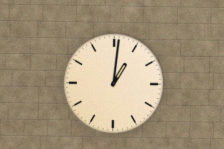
1:01
